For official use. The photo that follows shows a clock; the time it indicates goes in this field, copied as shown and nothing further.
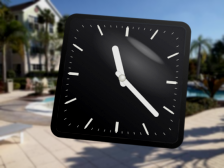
11:22
